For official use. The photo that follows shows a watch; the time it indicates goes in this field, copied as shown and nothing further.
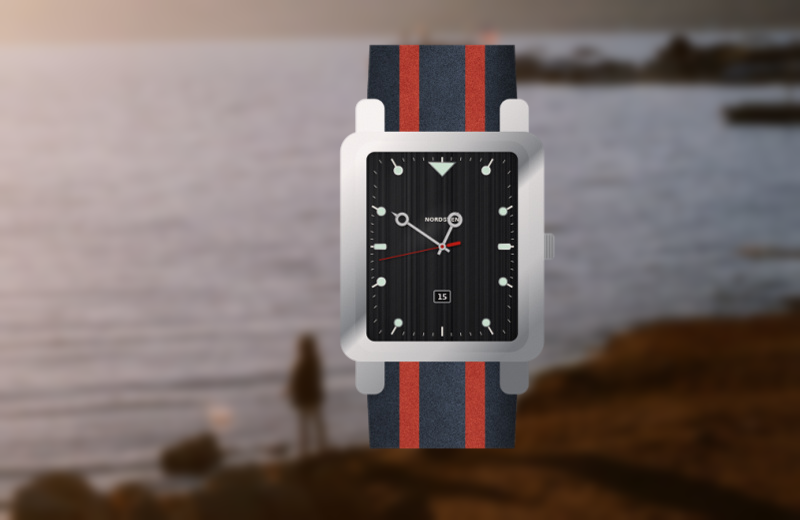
12:50:43
